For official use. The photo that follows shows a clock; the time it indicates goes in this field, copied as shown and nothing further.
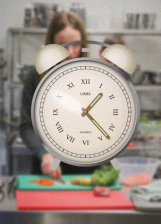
1:23
